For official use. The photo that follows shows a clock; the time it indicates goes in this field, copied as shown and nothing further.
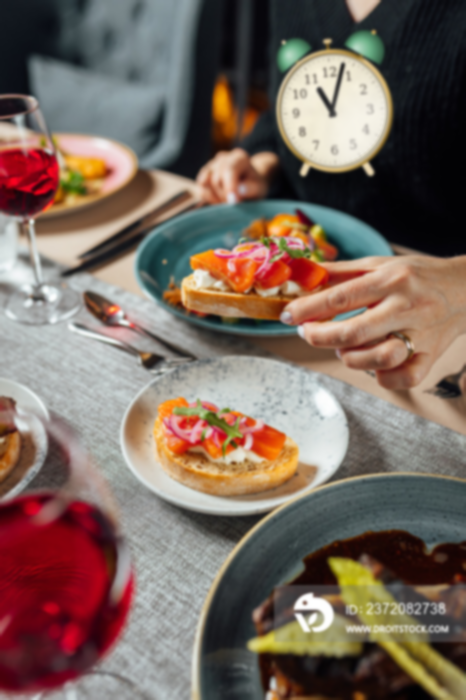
11:03
